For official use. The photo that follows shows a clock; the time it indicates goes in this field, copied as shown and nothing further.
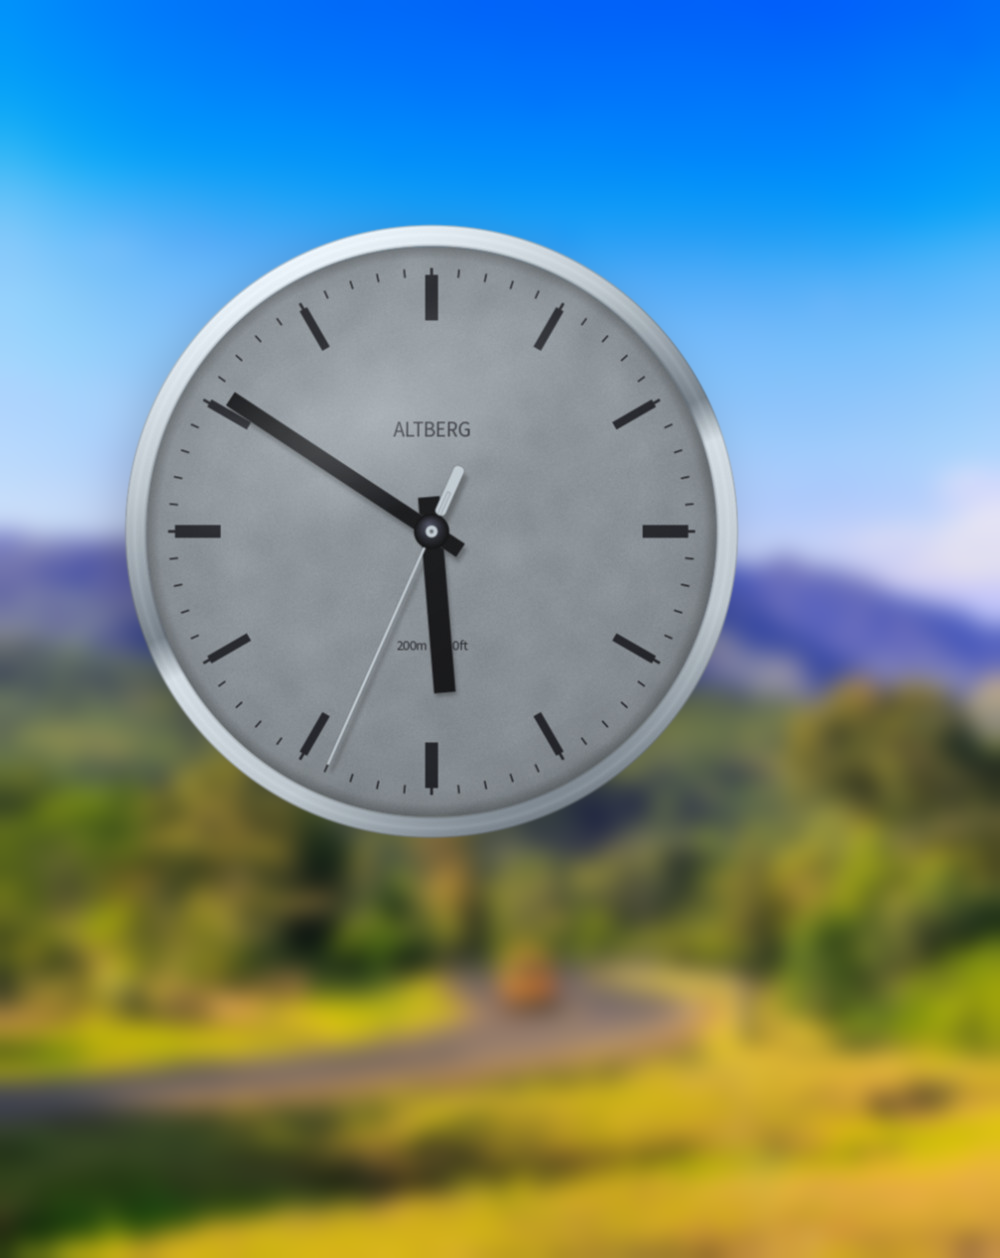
5:50:34
